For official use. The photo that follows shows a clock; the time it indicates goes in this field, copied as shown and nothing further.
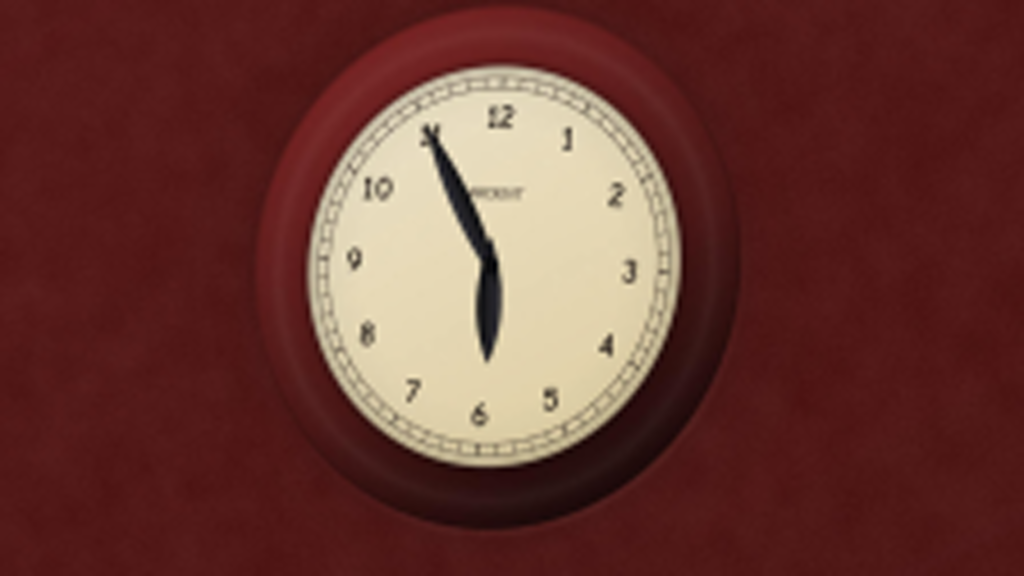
5:55
